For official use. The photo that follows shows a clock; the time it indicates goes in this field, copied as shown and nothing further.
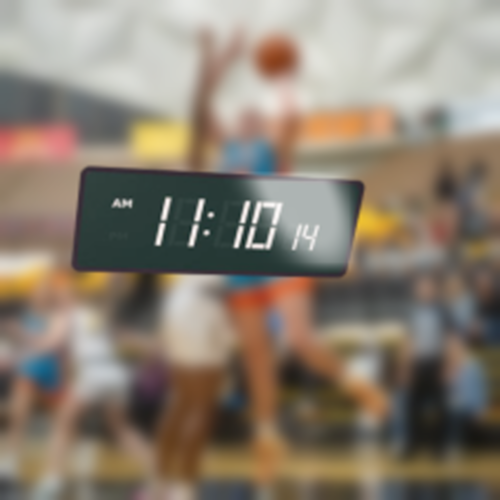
11:10:14
